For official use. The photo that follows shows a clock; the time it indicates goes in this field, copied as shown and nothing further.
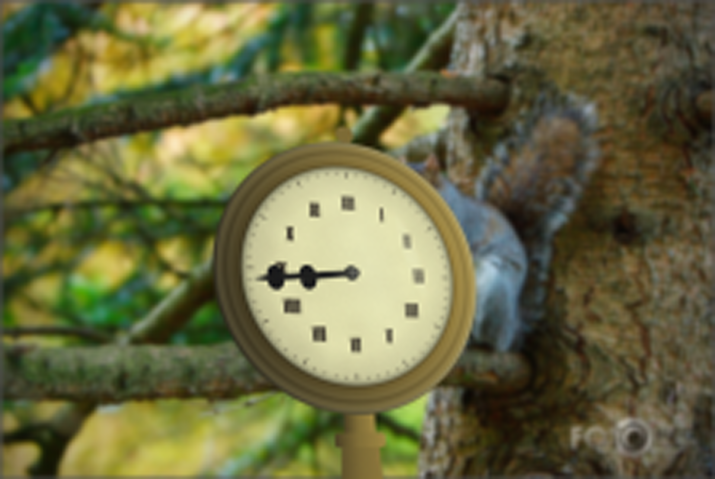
8:44
